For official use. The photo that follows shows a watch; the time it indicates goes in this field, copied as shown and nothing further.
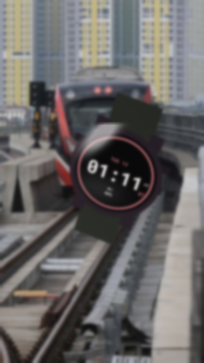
1:11
